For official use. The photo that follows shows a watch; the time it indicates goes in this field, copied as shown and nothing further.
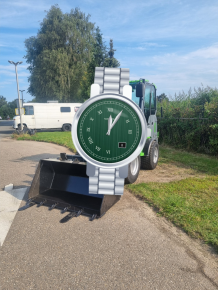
12:05
